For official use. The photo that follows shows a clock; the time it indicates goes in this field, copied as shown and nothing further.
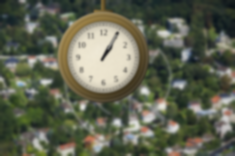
1:05
